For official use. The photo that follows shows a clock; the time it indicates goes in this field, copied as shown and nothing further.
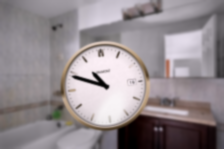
10:49
